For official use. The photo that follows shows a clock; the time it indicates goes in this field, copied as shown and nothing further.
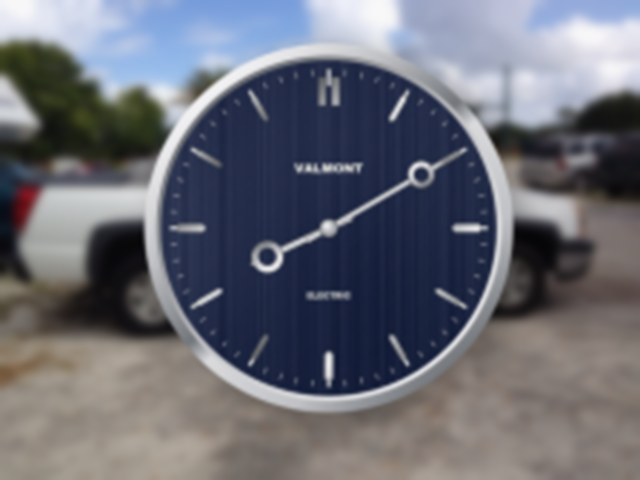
8:10
